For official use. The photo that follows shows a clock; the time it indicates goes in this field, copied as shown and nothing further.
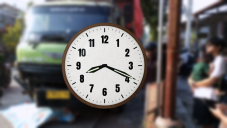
8:19
